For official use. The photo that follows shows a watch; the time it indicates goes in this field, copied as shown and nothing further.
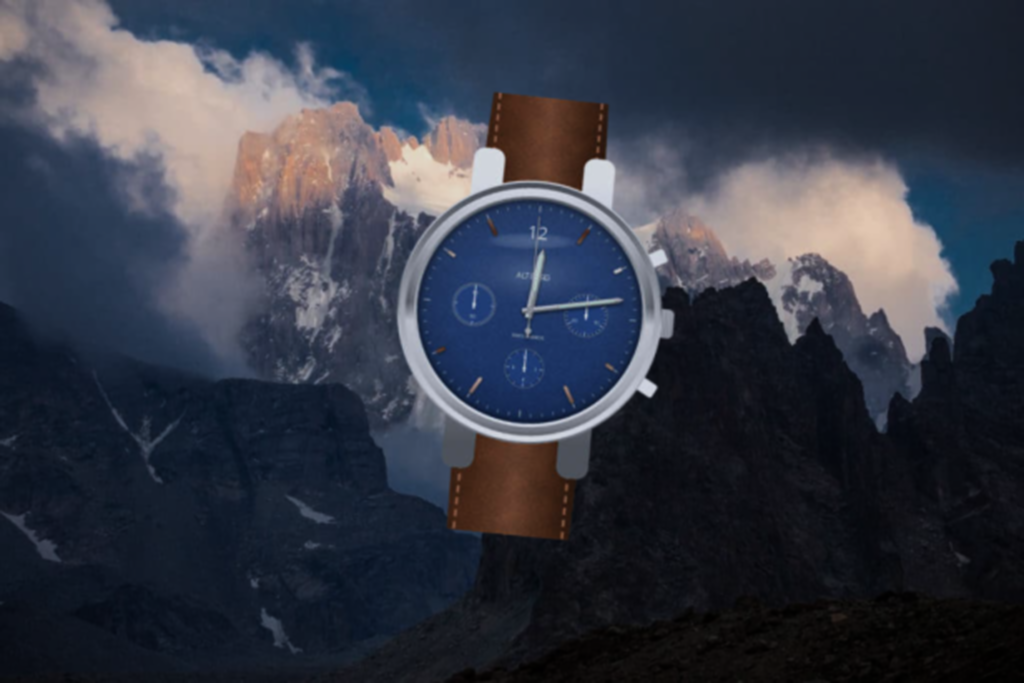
12:13
